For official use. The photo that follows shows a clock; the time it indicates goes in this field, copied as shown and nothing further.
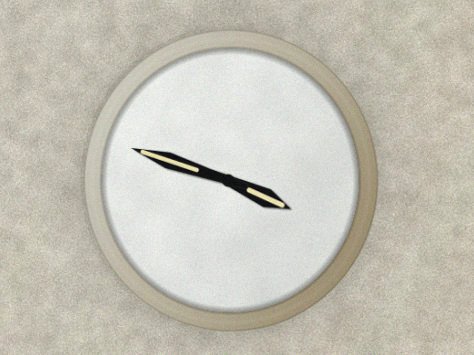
3:48
